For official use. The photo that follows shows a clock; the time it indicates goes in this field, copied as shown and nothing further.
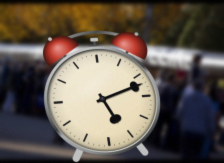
5:12
